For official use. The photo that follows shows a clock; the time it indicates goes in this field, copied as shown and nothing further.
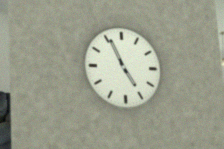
4:56
